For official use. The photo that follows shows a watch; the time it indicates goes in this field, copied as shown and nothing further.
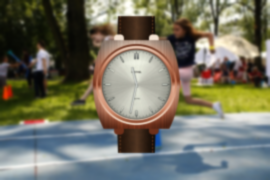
11:32
